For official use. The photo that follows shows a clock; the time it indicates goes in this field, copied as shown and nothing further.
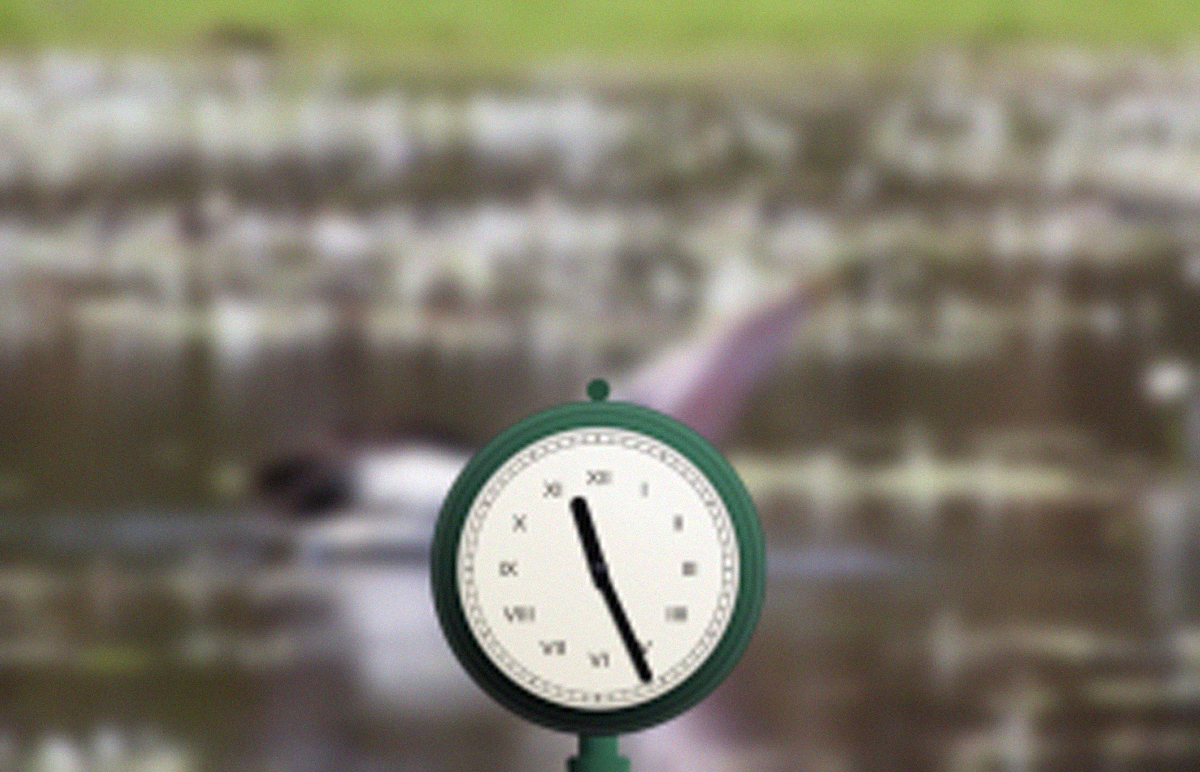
11:26
